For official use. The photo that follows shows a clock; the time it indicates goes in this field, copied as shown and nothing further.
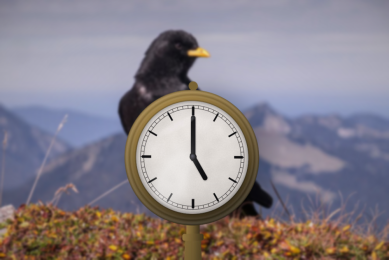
5:00
